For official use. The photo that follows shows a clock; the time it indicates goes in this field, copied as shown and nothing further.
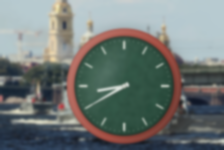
8:40
